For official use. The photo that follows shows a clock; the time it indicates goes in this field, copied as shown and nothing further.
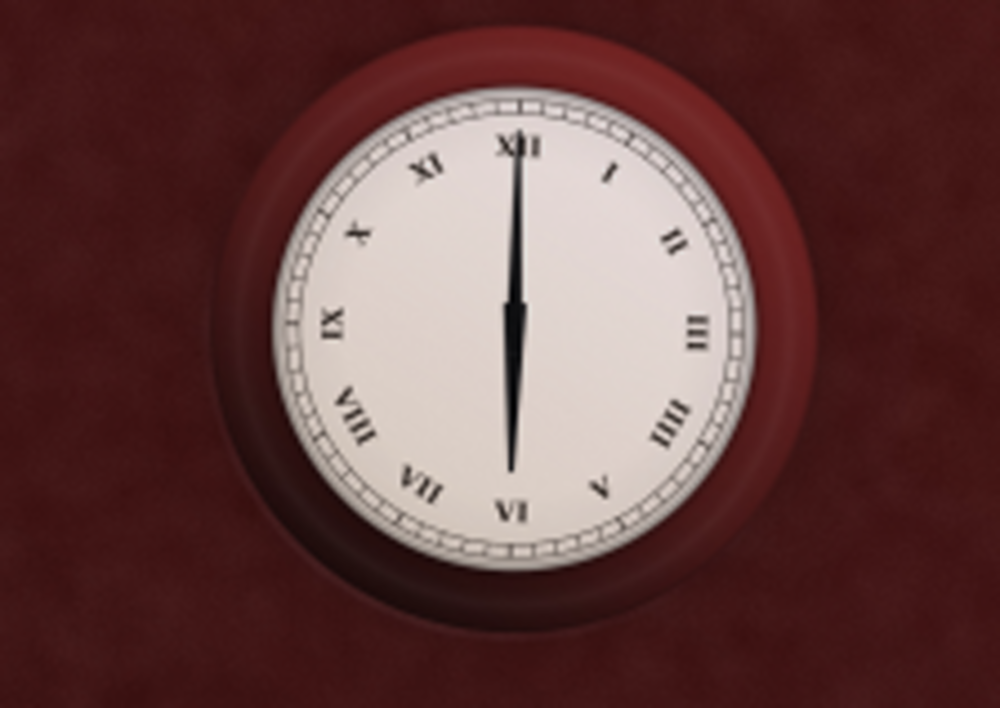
6:00
